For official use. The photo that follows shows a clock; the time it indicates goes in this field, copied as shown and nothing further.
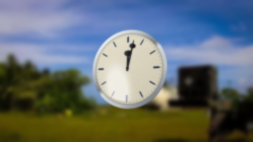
12:02
